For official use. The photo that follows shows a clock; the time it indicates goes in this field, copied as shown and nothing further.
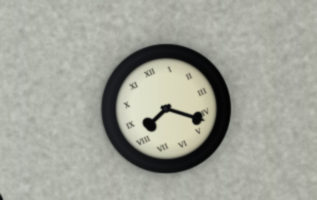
8:22
